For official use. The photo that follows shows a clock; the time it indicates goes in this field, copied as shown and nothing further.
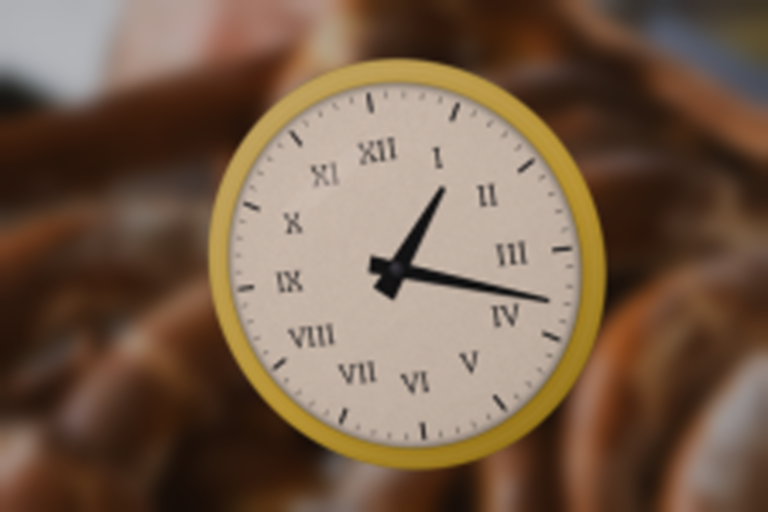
1:18
